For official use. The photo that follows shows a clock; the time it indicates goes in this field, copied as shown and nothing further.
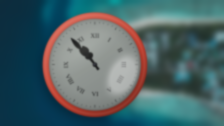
10:53
